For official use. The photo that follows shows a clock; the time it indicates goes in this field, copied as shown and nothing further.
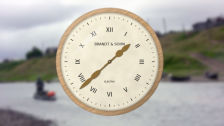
1:38
